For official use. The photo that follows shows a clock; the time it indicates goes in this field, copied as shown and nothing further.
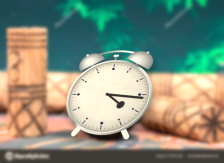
4:16
